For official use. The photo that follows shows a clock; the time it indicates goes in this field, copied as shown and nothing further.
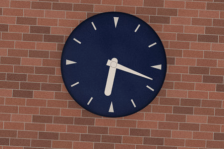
6:18
